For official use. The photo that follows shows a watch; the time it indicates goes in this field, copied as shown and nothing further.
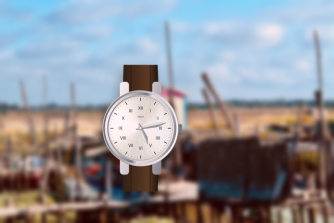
5:13
